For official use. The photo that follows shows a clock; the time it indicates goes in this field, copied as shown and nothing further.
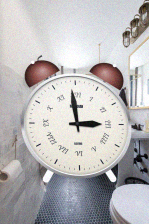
2:59
